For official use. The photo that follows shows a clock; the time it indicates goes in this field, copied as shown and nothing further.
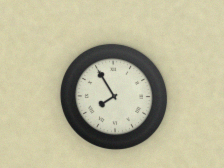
7:55
